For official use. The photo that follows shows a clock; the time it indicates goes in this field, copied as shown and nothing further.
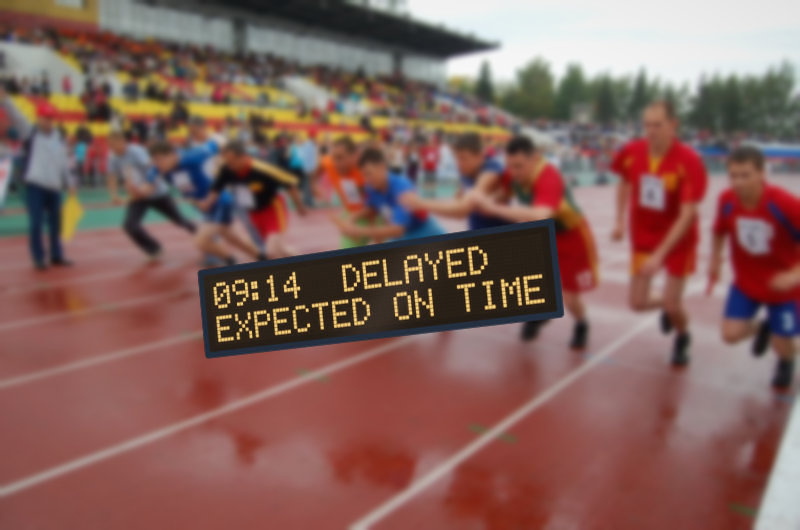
9:14
